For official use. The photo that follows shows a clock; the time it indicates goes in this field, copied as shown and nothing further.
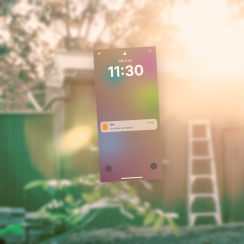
11:30
